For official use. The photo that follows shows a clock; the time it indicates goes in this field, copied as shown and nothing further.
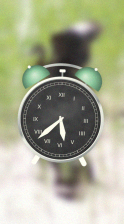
5:38
